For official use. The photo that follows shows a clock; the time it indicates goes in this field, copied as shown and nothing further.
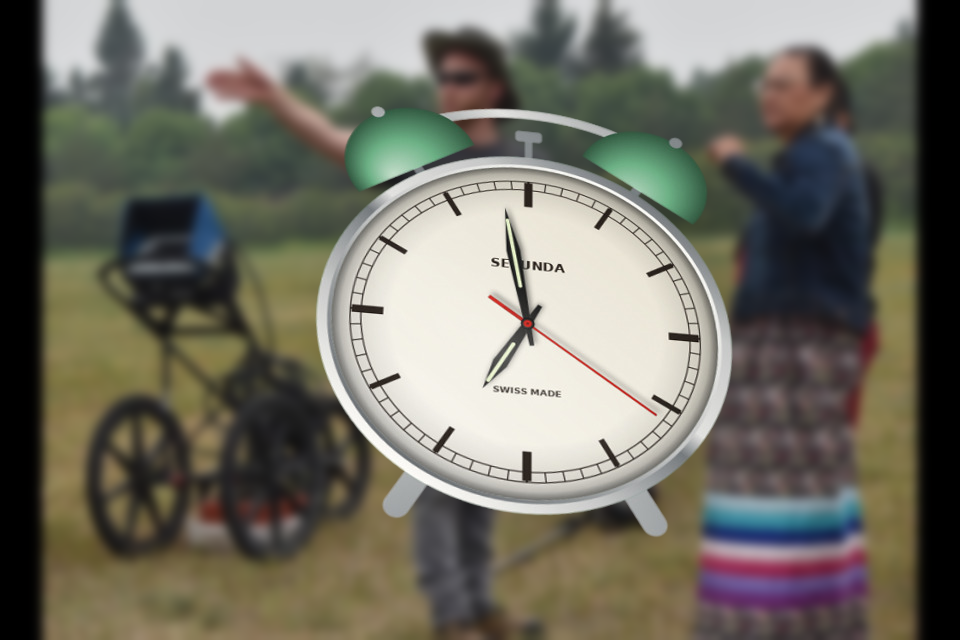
6:58:21
